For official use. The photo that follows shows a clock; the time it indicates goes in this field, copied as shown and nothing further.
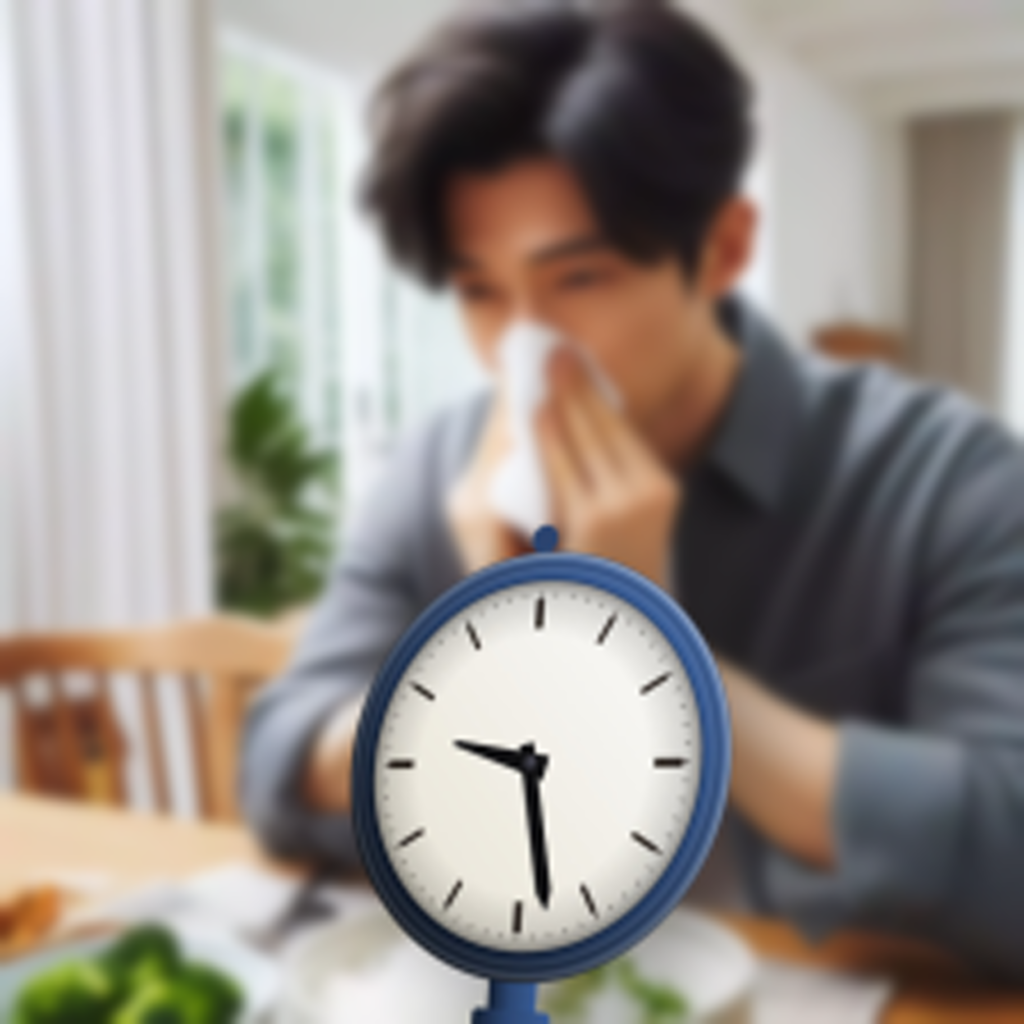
9:28
